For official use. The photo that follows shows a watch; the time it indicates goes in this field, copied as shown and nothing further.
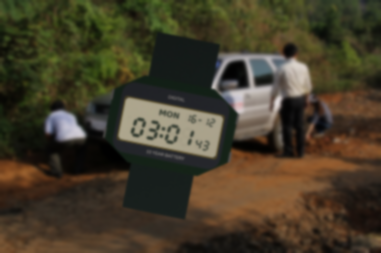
3:01
